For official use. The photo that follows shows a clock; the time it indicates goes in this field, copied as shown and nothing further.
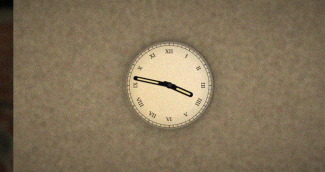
3:47
